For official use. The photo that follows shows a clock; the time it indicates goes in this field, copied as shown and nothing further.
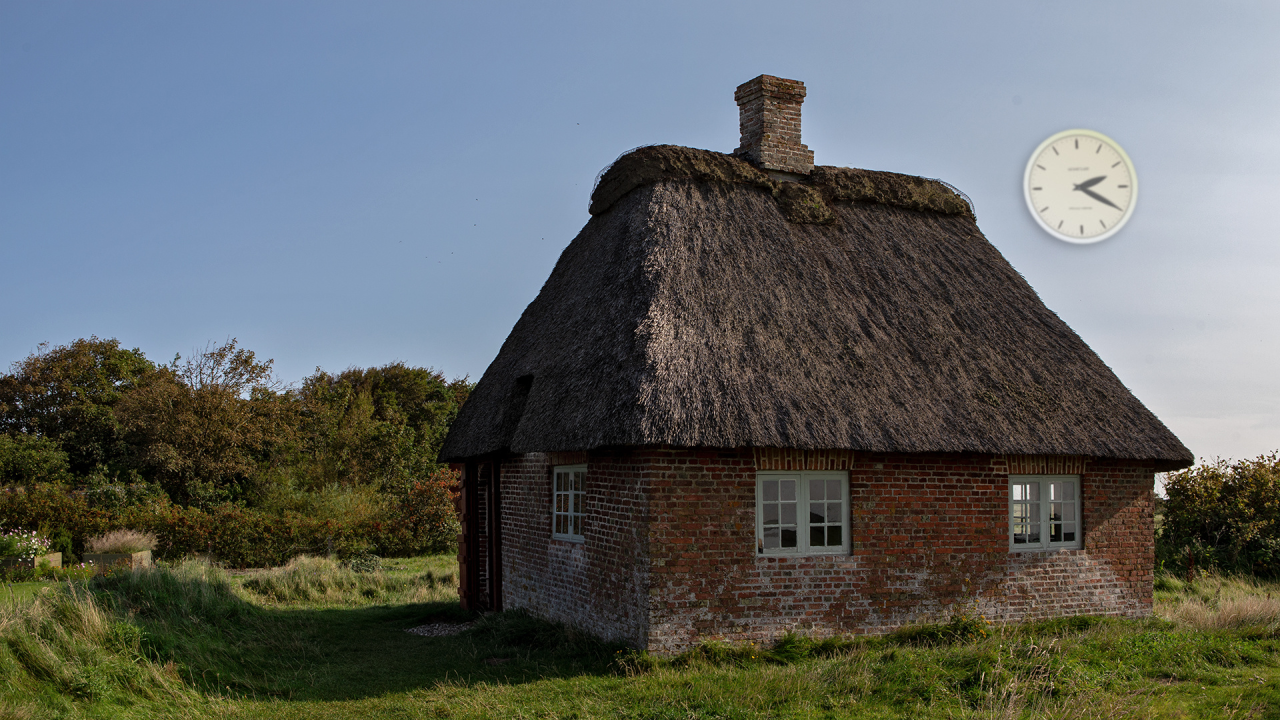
2:20
